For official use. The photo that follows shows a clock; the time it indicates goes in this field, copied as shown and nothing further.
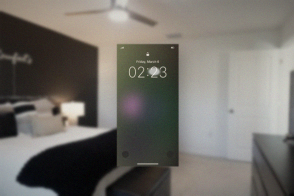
2:23
